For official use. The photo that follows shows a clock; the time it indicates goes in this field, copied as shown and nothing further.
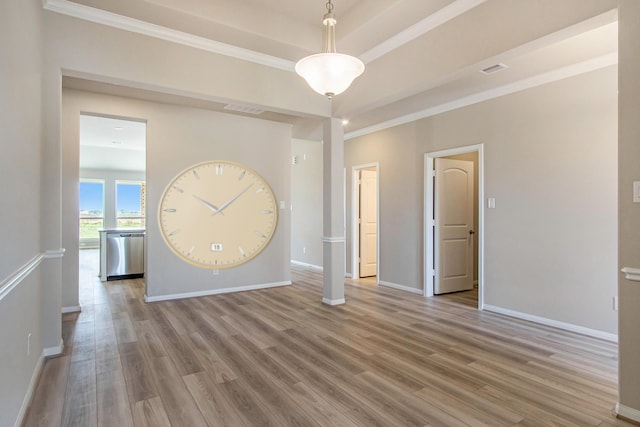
10:08
